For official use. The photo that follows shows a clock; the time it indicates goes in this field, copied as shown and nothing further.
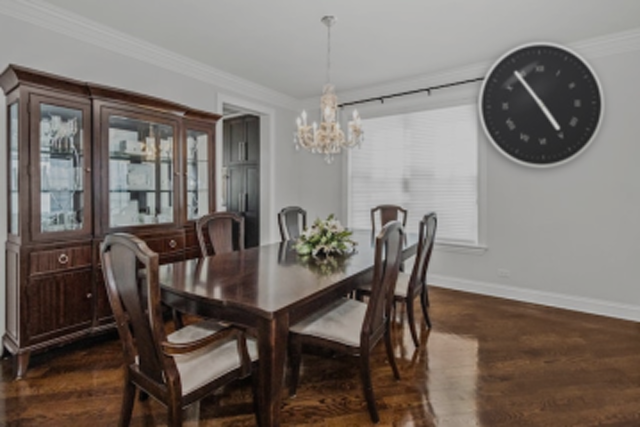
4:54
